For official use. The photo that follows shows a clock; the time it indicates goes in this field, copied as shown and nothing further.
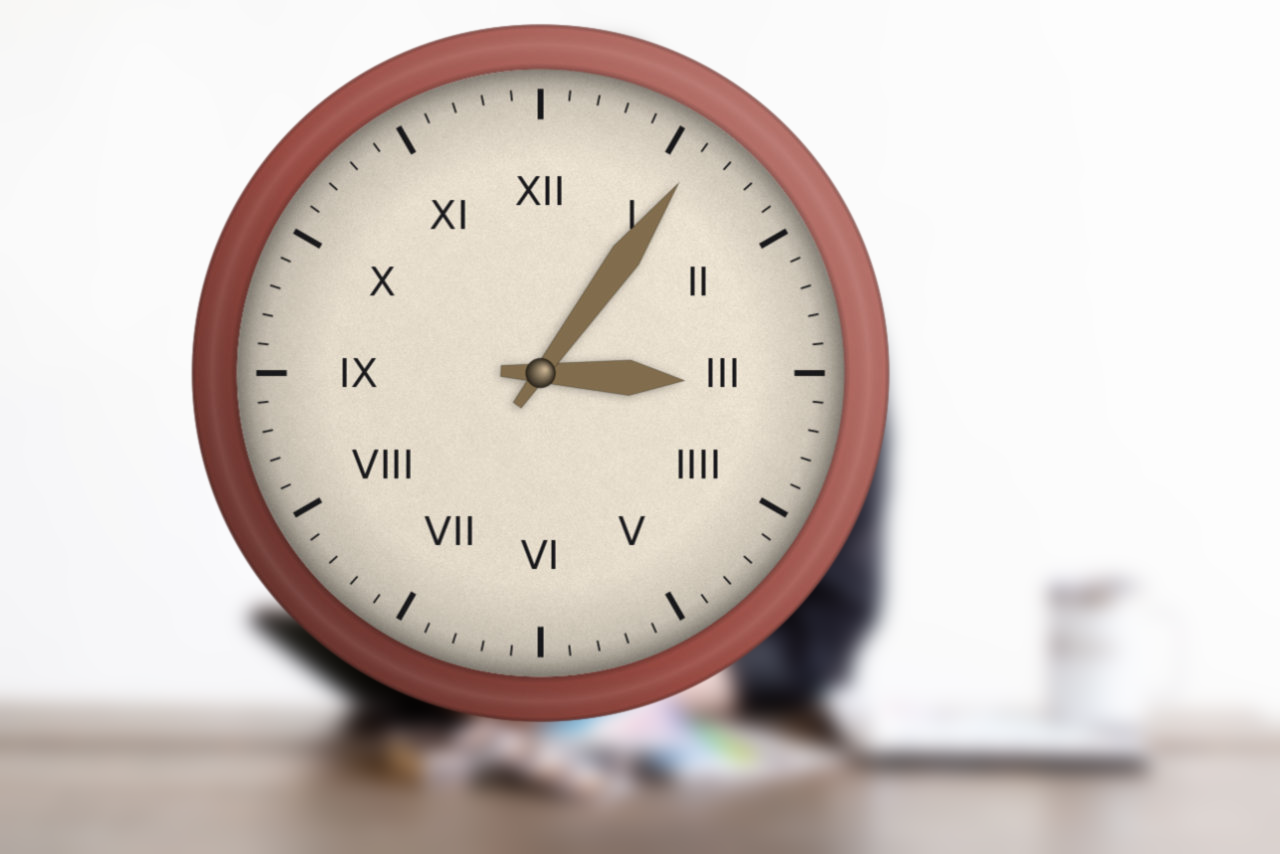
3:06
